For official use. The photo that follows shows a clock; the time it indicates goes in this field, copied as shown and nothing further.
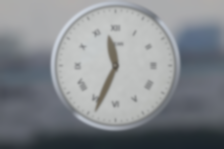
11:34
